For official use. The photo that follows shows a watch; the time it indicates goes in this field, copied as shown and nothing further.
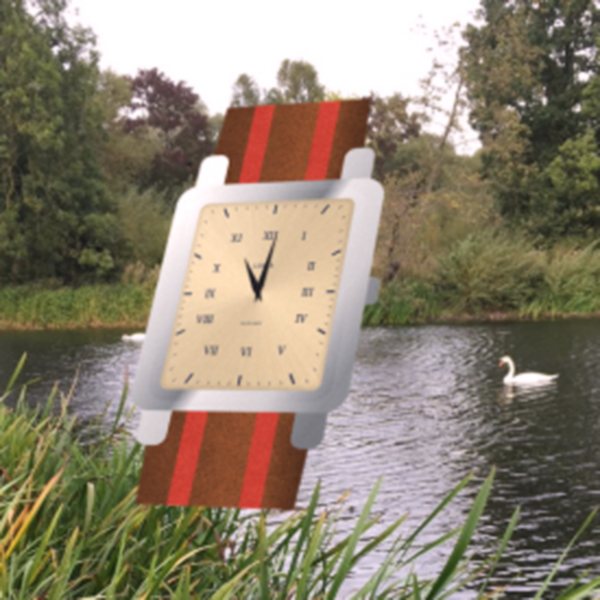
11:01
